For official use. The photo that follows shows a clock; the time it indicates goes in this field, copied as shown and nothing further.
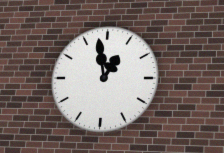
12:58
